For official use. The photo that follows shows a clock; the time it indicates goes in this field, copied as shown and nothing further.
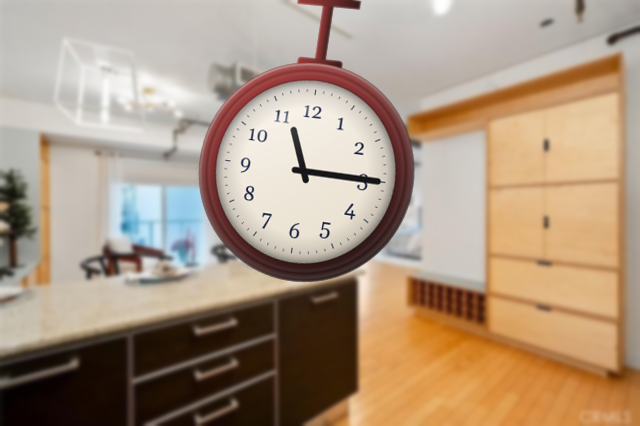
11:15
